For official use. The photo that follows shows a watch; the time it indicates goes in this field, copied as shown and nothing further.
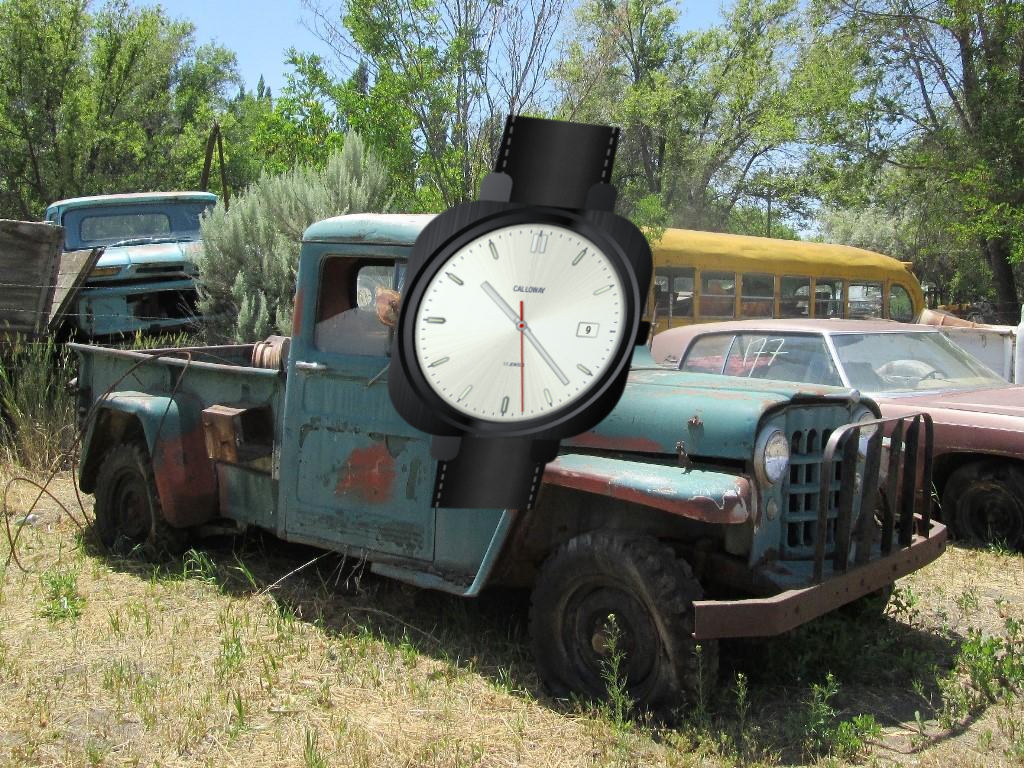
10:22:28
